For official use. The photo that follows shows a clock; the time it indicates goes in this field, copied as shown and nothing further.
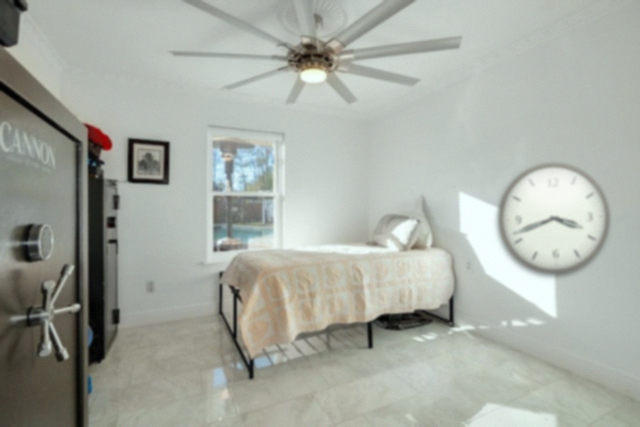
3:42
